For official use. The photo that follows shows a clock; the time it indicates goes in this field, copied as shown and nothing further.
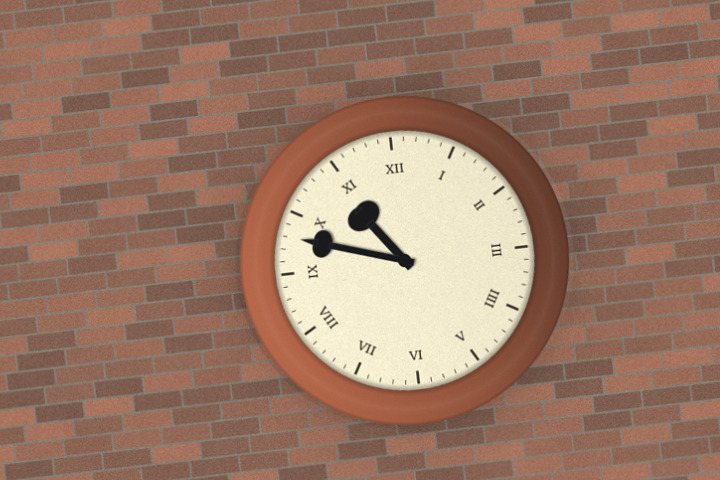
10:48
